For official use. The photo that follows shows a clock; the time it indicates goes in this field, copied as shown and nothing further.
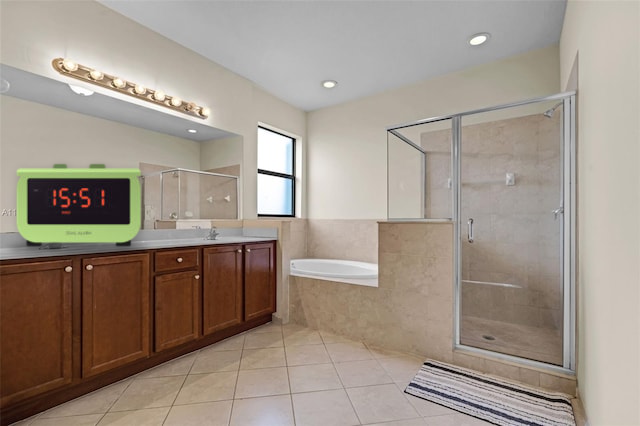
15:51
